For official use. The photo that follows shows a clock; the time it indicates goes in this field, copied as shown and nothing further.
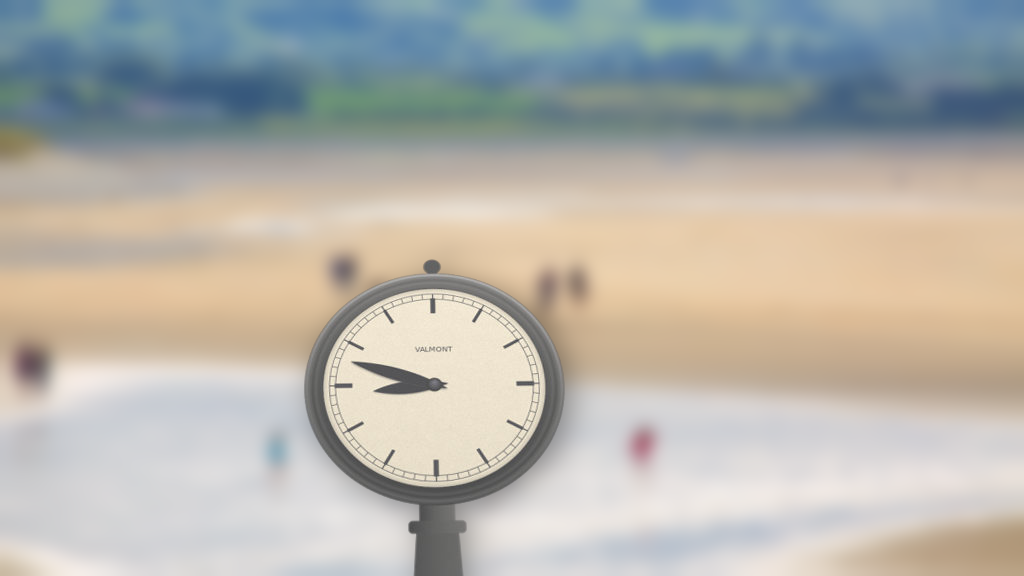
8:48
